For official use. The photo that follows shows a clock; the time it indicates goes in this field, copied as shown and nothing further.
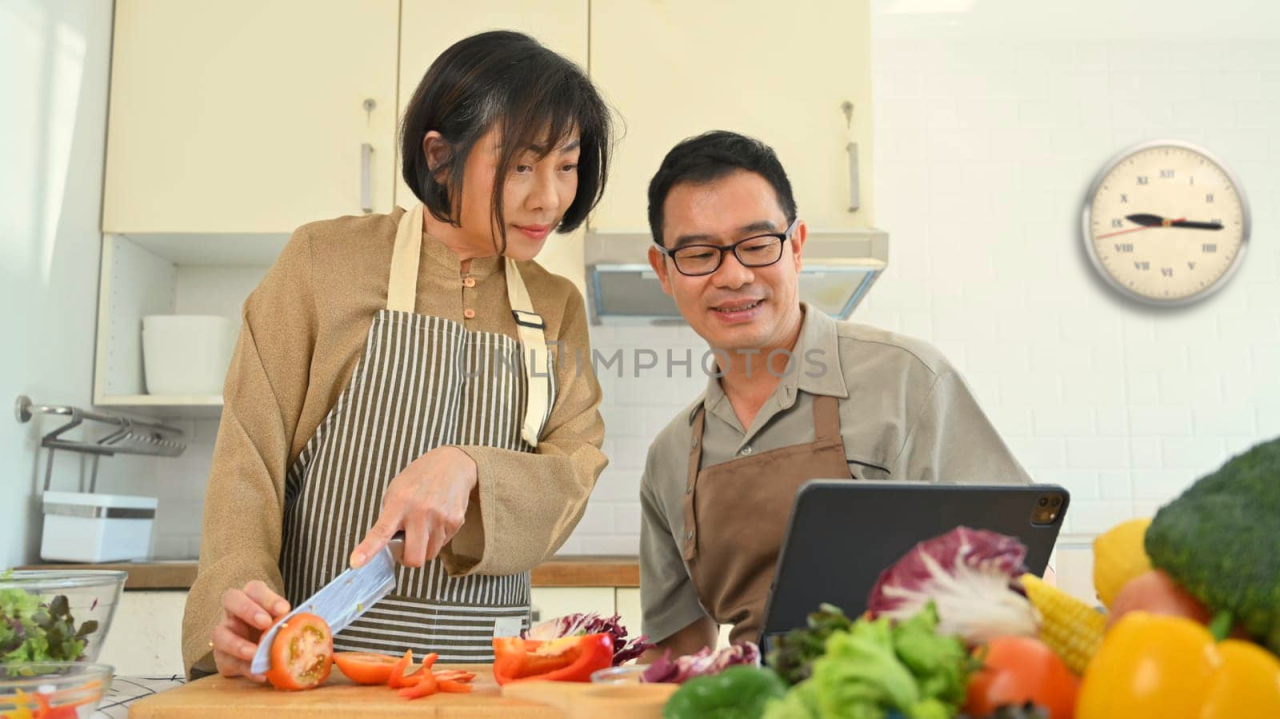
9:15:43
